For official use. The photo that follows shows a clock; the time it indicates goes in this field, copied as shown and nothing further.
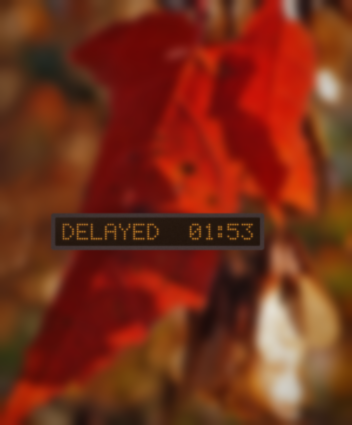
1:53
